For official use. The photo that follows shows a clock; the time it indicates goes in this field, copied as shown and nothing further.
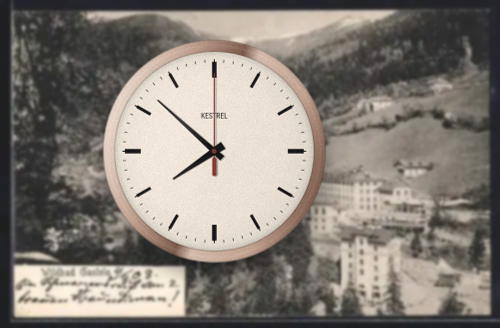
7:52:00
